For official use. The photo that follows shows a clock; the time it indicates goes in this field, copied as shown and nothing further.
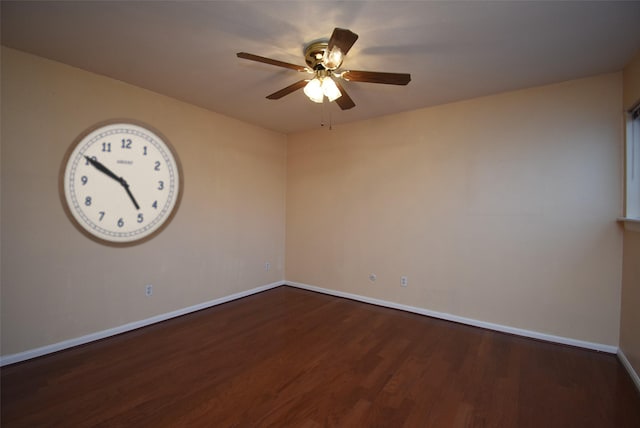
4:50
